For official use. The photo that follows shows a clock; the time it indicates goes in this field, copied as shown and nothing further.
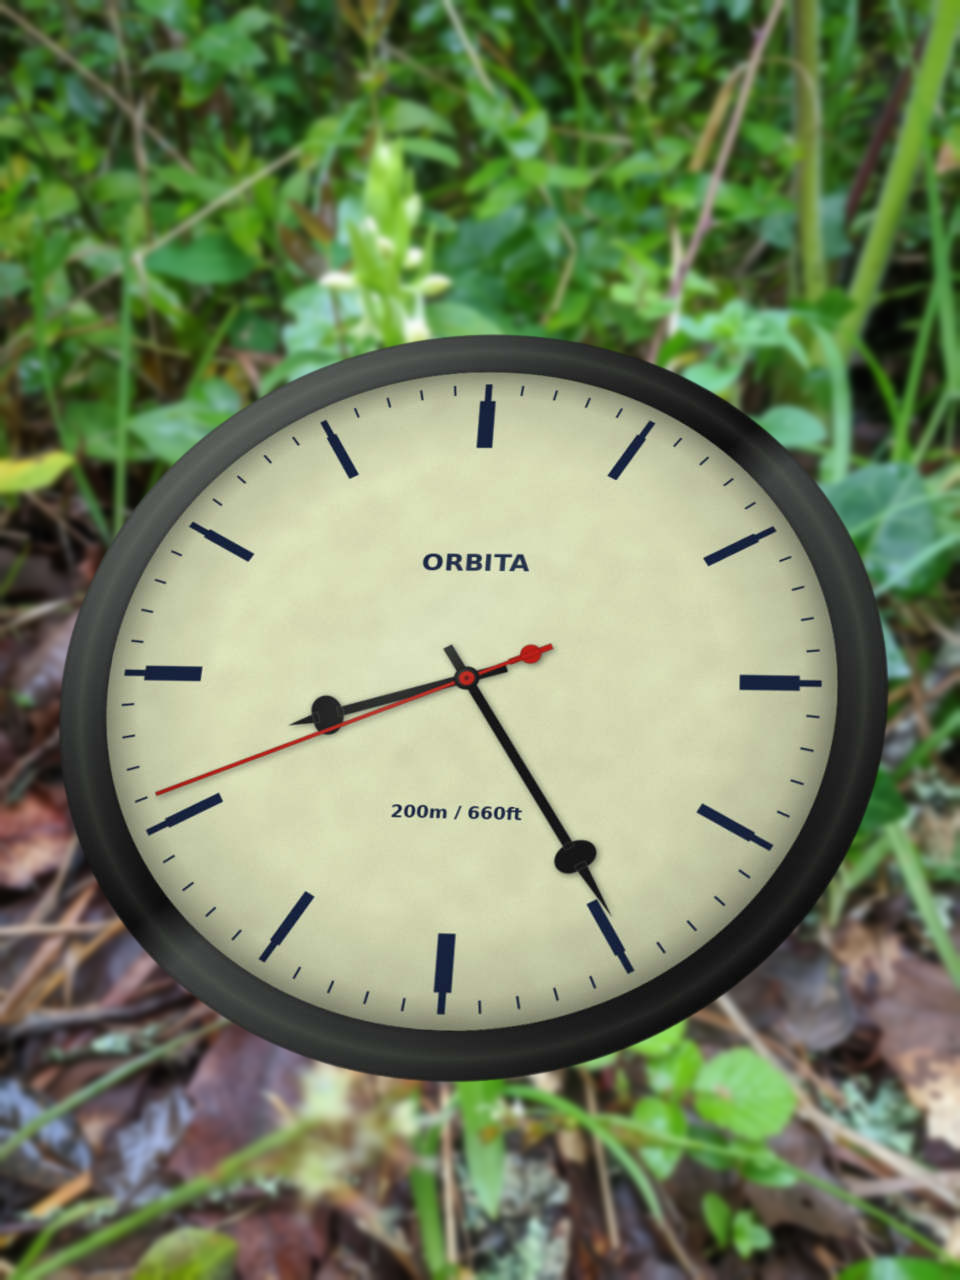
8:24:41
